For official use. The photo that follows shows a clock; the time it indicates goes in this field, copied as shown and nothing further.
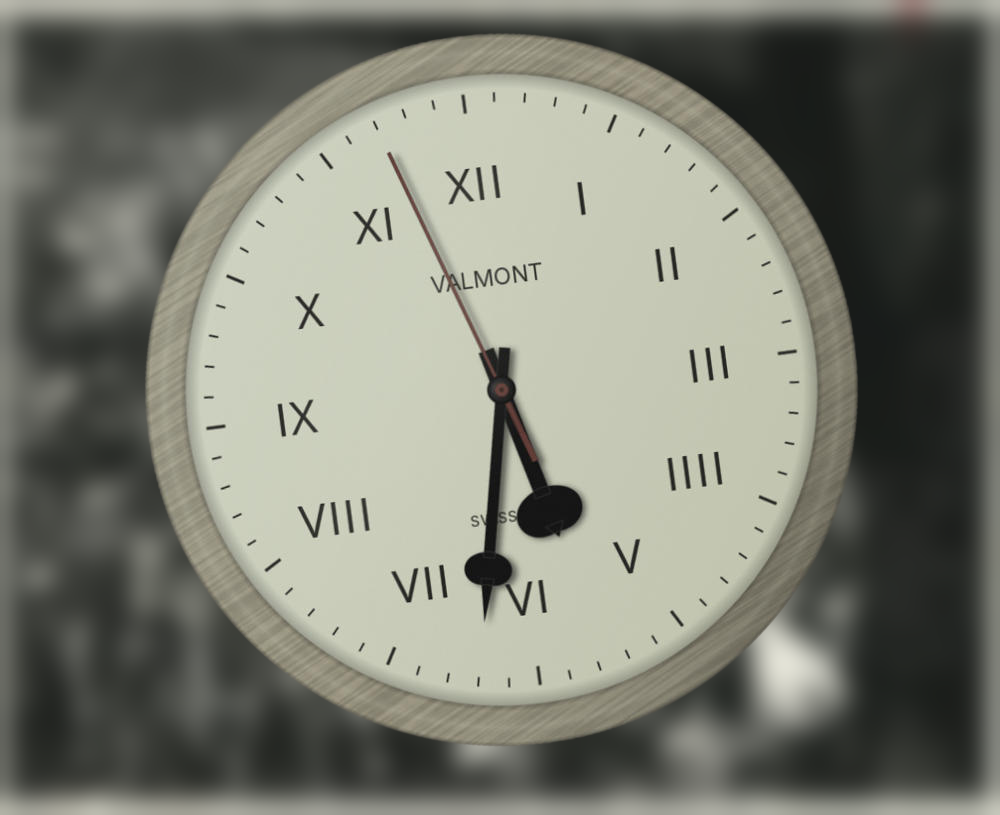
5:31:57
